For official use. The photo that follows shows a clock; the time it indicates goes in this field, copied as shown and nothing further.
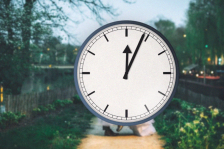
12:04
